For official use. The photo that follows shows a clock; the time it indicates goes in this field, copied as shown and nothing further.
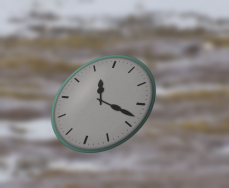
11:18
